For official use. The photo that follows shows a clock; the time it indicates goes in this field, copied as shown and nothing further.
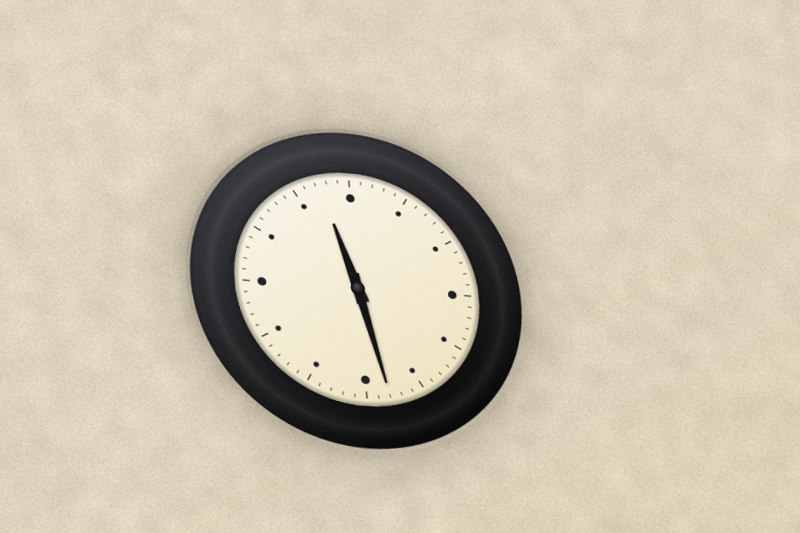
11:28
